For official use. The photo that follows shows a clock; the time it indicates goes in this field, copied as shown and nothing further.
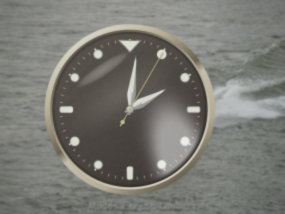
2:01:05
